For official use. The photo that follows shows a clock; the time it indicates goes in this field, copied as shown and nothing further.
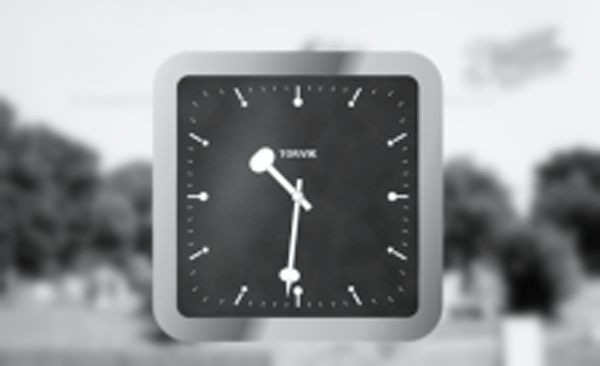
10:31
